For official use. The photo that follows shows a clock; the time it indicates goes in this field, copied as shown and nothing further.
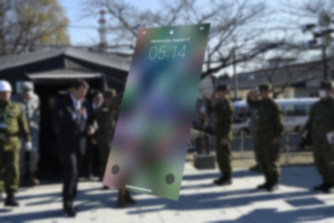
5:14
